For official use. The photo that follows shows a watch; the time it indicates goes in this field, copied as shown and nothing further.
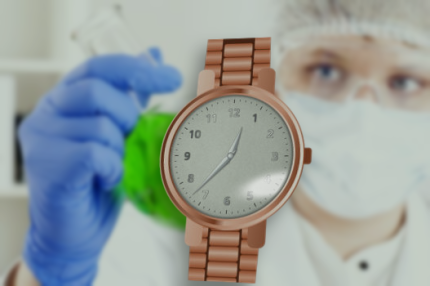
12:37
